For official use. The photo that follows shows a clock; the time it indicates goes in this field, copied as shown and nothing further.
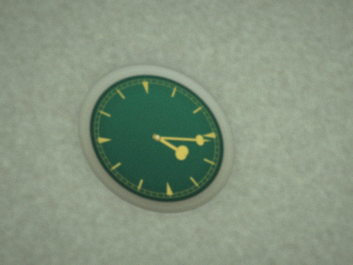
4:16
